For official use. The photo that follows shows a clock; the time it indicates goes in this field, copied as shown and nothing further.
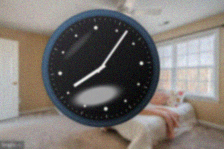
8:07
